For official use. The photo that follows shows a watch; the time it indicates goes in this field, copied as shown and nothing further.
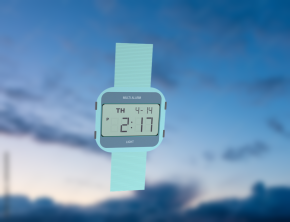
2:17
